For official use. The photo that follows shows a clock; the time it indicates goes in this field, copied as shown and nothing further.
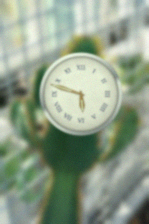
5:48
